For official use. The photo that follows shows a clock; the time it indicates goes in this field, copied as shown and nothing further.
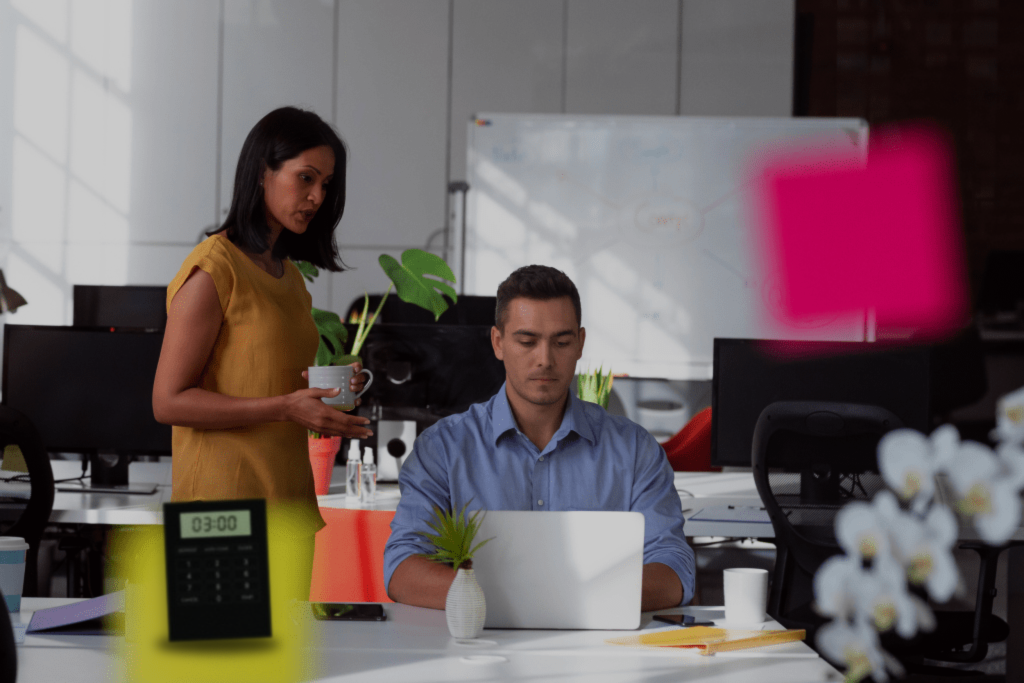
3:00
